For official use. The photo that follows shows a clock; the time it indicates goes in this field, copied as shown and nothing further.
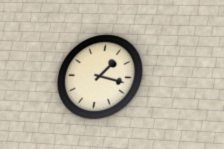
1:17
